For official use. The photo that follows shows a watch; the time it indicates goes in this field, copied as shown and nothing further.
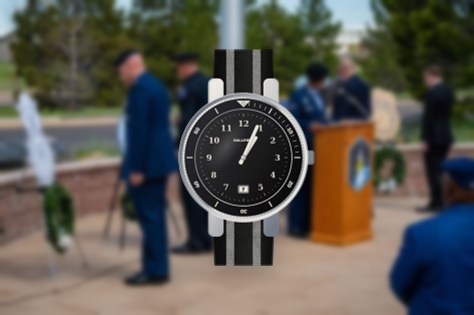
1:04
